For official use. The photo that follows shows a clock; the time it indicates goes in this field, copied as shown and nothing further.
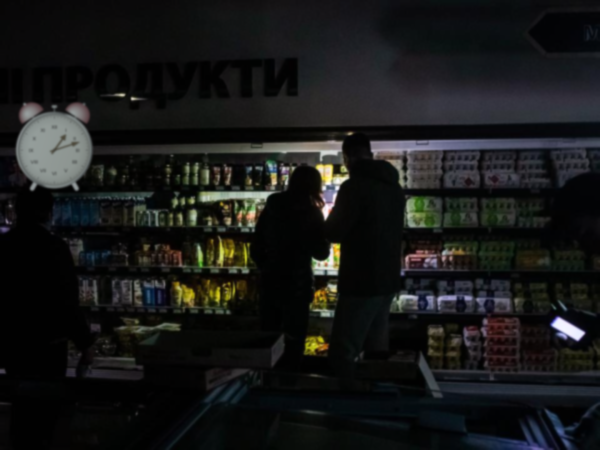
1:12
